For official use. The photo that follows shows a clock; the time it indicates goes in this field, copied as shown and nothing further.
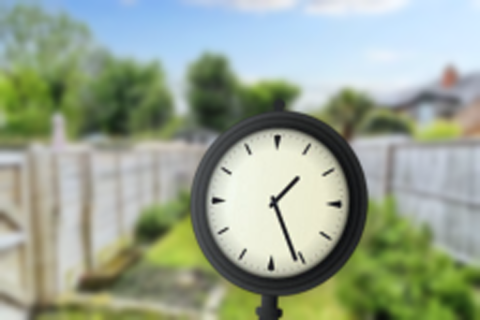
1:26
